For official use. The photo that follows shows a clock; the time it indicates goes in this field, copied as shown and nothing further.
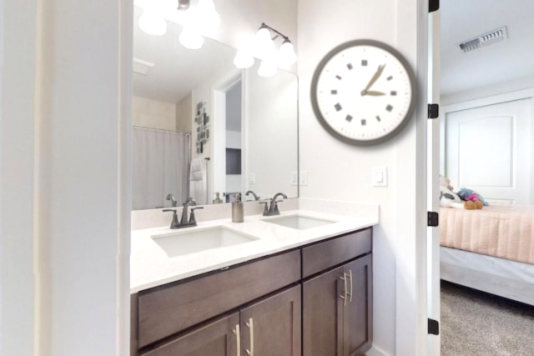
3:06
